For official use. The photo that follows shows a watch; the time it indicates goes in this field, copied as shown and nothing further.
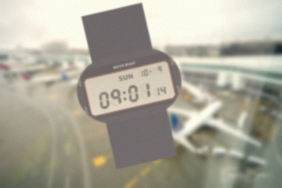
9:01
